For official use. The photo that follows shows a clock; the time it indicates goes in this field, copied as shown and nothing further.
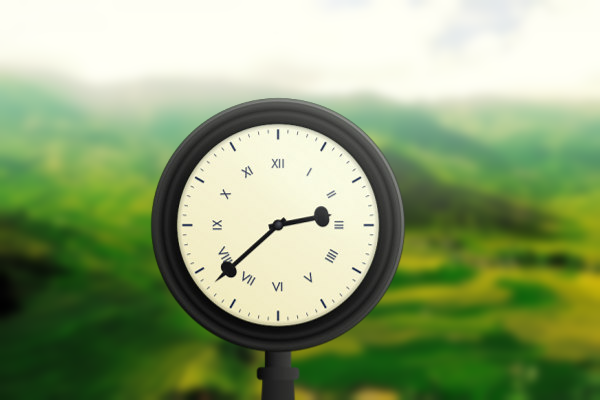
2:38
